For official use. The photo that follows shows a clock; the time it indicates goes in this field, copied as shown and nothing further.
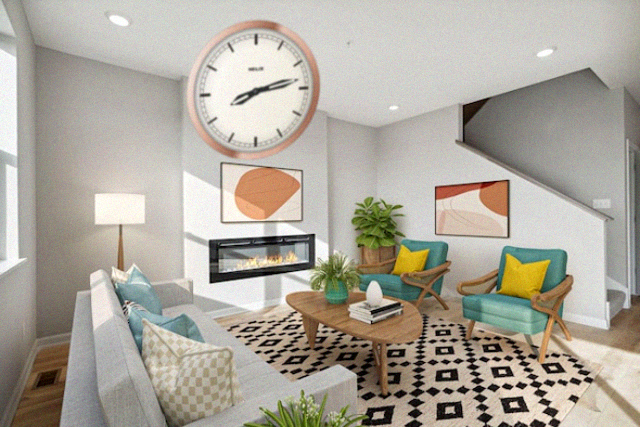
8:13
